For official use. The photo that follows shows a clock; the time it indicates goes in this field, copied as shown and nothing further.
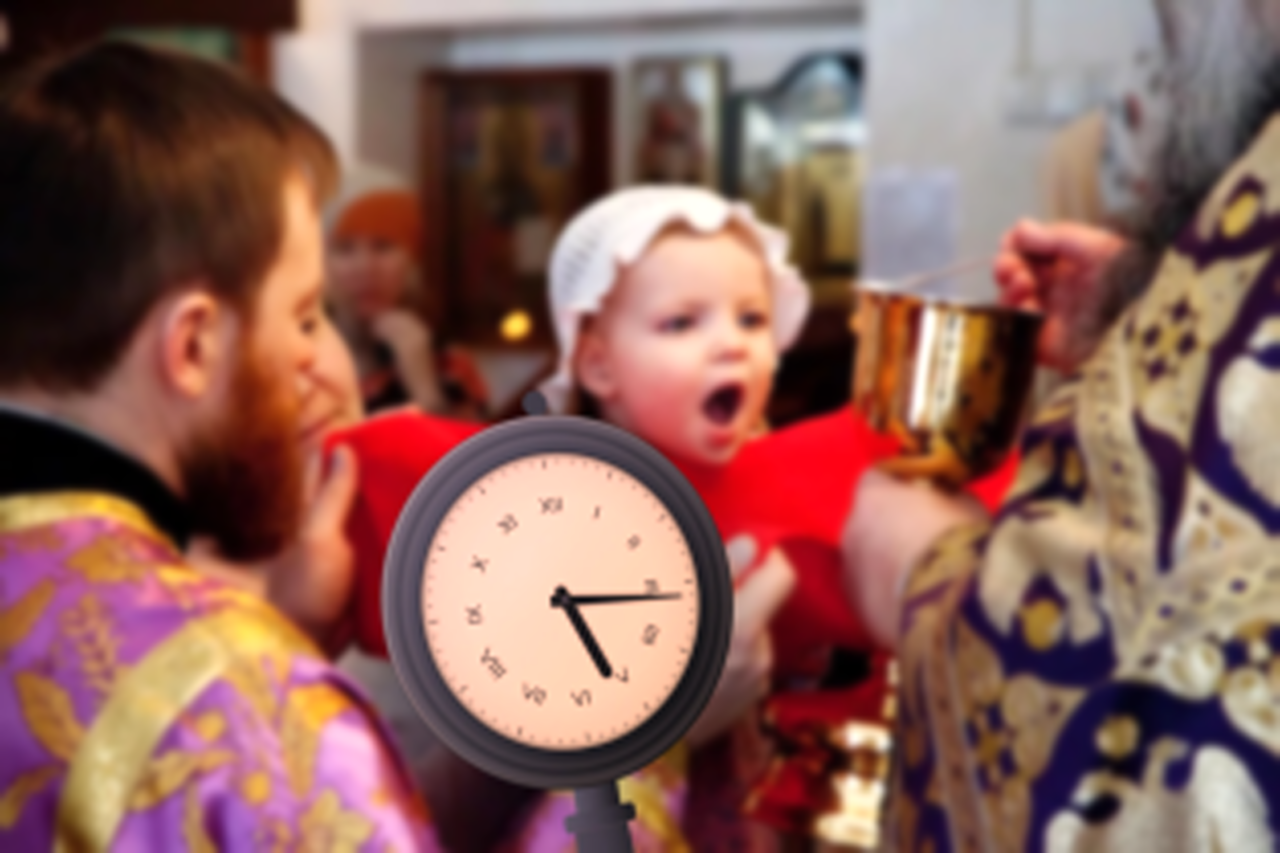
5:16
